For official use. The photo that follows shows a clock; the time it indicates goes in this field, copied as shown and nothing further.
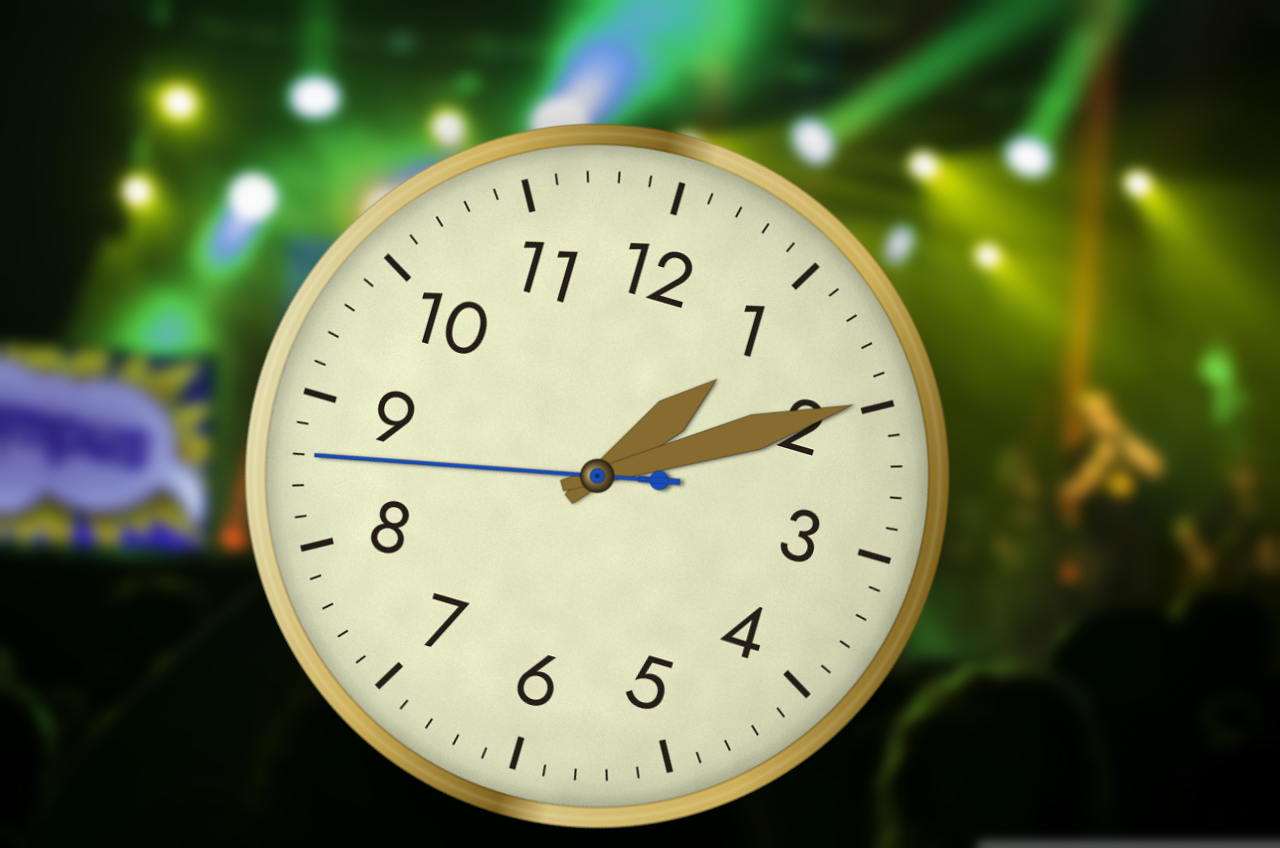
1:09:43
